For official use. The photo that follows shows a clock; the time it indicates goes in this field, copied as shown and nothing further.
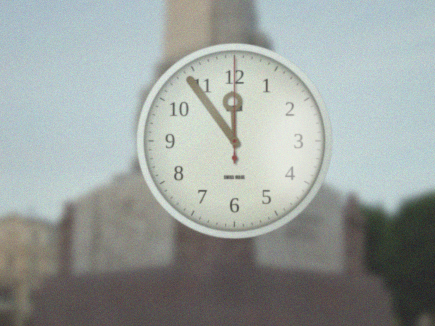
11:54:00
